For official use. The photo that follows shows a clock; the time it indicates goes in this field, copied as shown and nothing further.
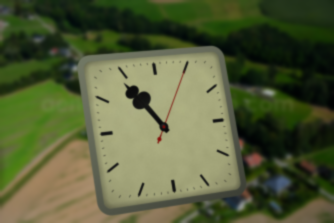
10:54:05
